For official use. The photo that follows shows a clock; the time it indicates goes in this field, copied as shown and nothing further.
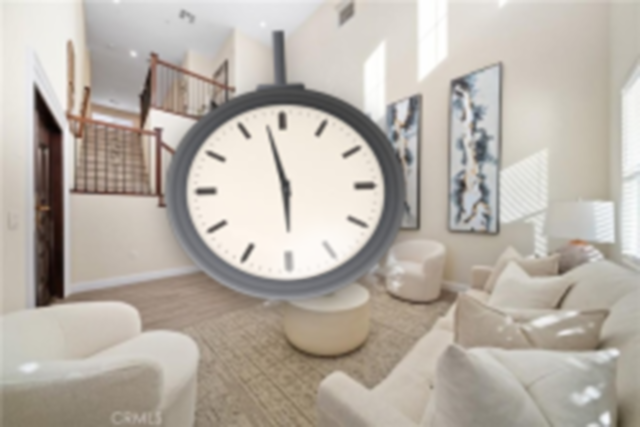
5:58
